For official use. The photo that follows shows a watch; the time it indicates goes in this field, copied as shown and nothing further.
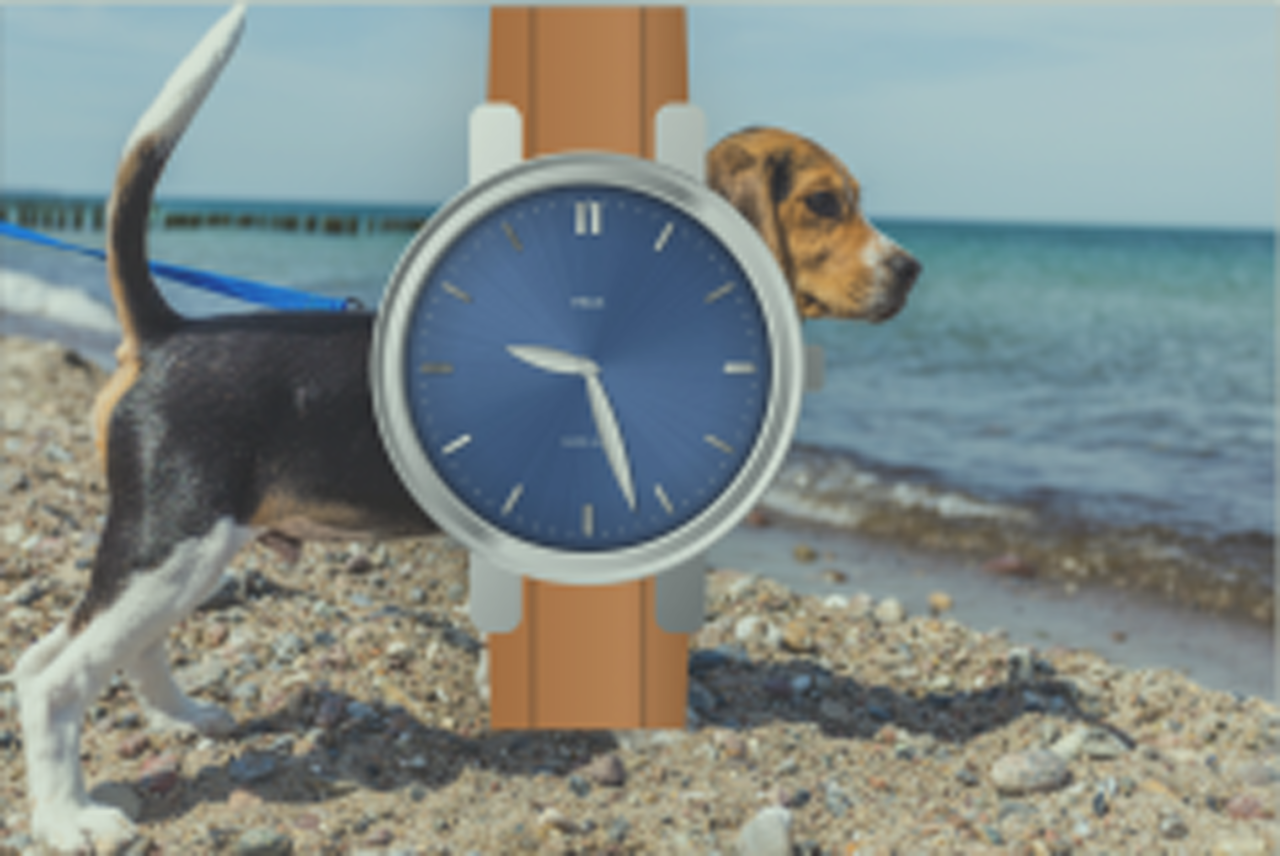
9:27
